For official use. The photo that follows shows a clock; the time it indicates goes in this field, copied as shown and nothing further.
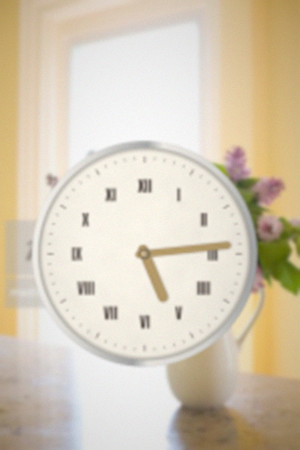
5:14
